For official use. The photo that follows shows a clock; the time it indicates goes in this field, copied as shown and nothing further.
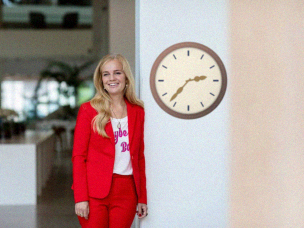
2:37
